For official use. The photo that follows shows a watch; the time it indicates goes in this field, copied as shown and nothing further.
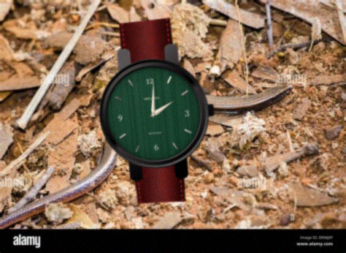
2:01
